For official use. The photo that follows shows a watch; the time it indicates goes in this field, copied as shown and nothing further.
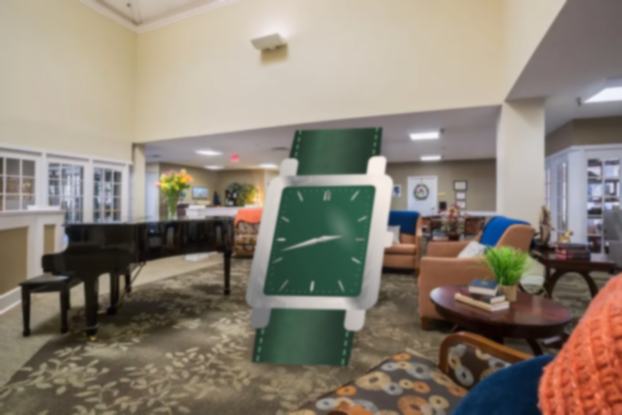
2:42
